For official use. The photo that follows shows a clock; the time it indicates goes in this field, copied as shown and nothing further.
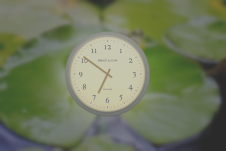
6:51
